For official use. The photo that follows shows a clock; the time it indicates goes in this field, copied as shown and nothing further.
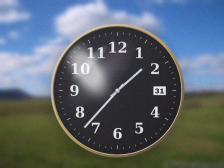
1:37
